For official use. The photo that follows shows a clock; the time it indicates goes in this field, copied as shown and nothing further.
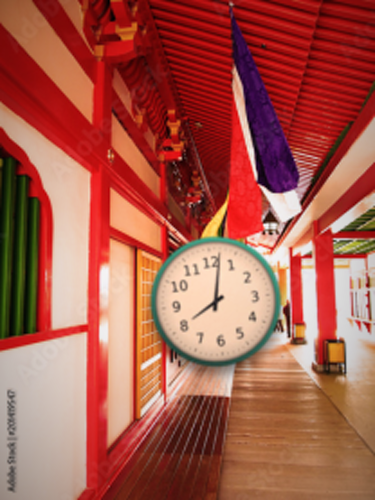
8:02
